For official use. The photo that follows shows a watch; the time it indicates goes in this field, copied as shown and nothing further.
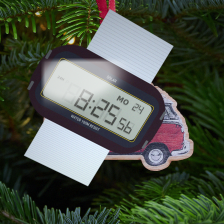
8:25:56
